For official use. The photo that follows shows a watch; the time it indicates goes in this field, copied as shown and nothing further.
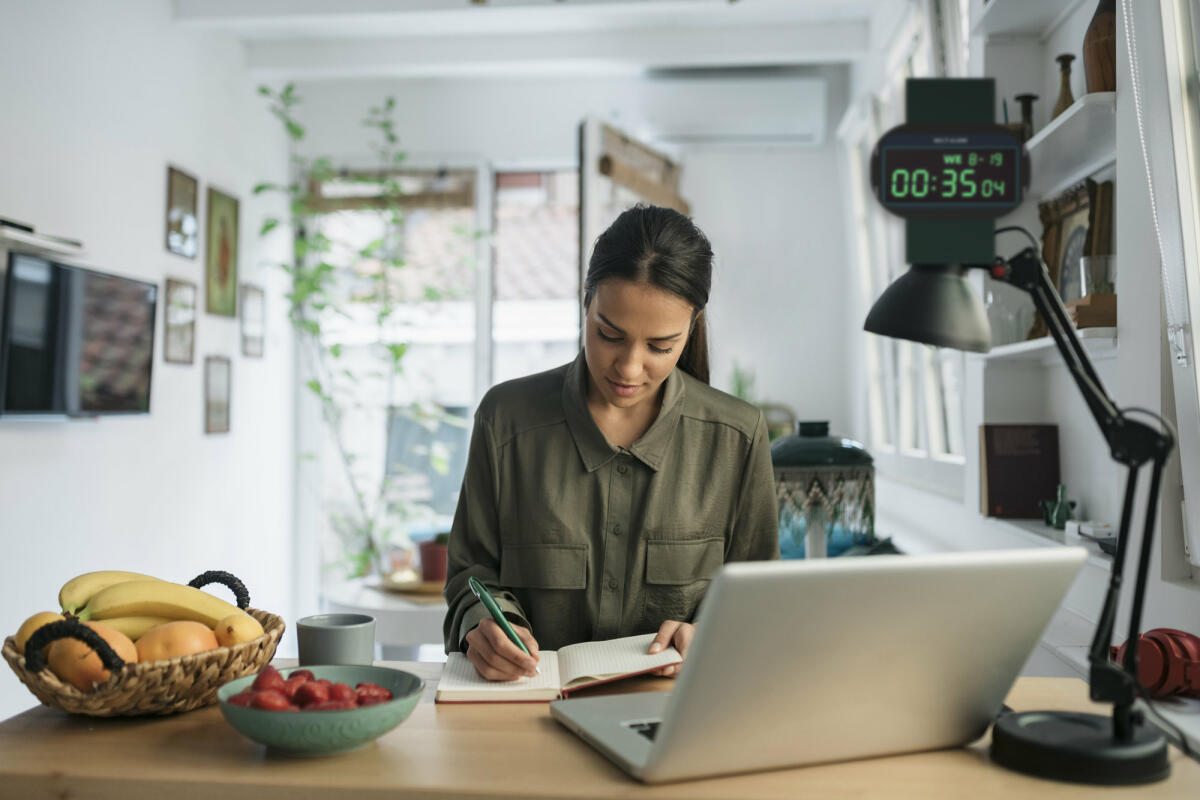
0:35:04
